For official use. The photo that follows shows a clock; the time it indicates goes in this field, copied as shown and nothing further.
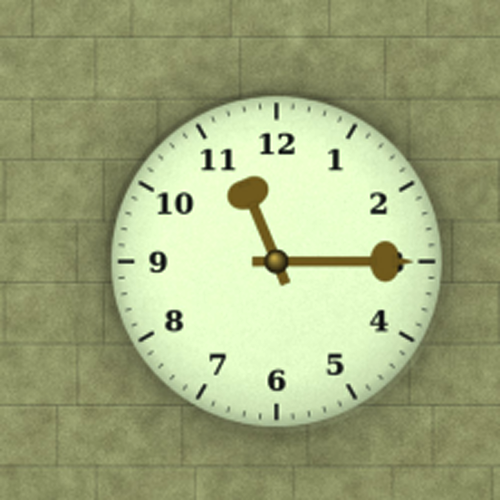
11:15
